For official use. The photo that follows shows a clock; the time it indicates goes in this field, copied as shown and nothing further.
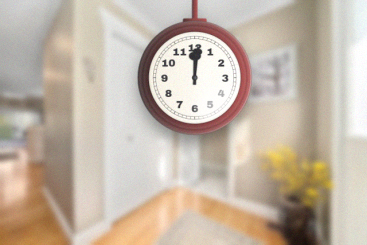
12:01
